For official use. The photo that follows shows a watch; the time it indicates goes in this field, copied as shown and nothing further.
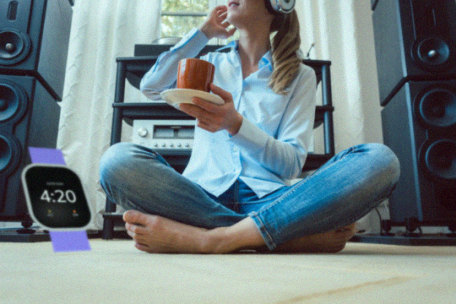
4:20
